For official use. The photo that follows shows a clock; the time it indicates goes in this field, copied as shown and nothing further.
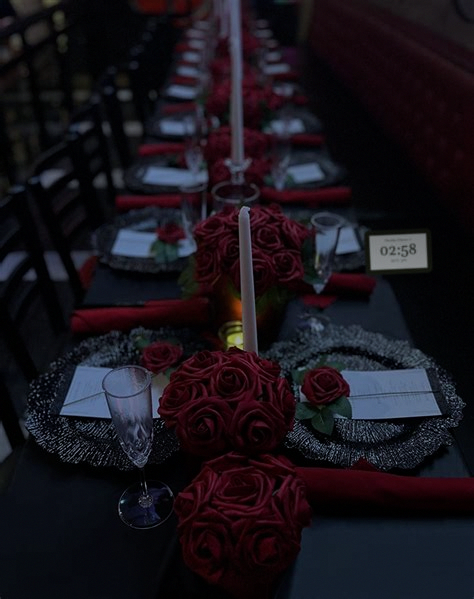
2:58
